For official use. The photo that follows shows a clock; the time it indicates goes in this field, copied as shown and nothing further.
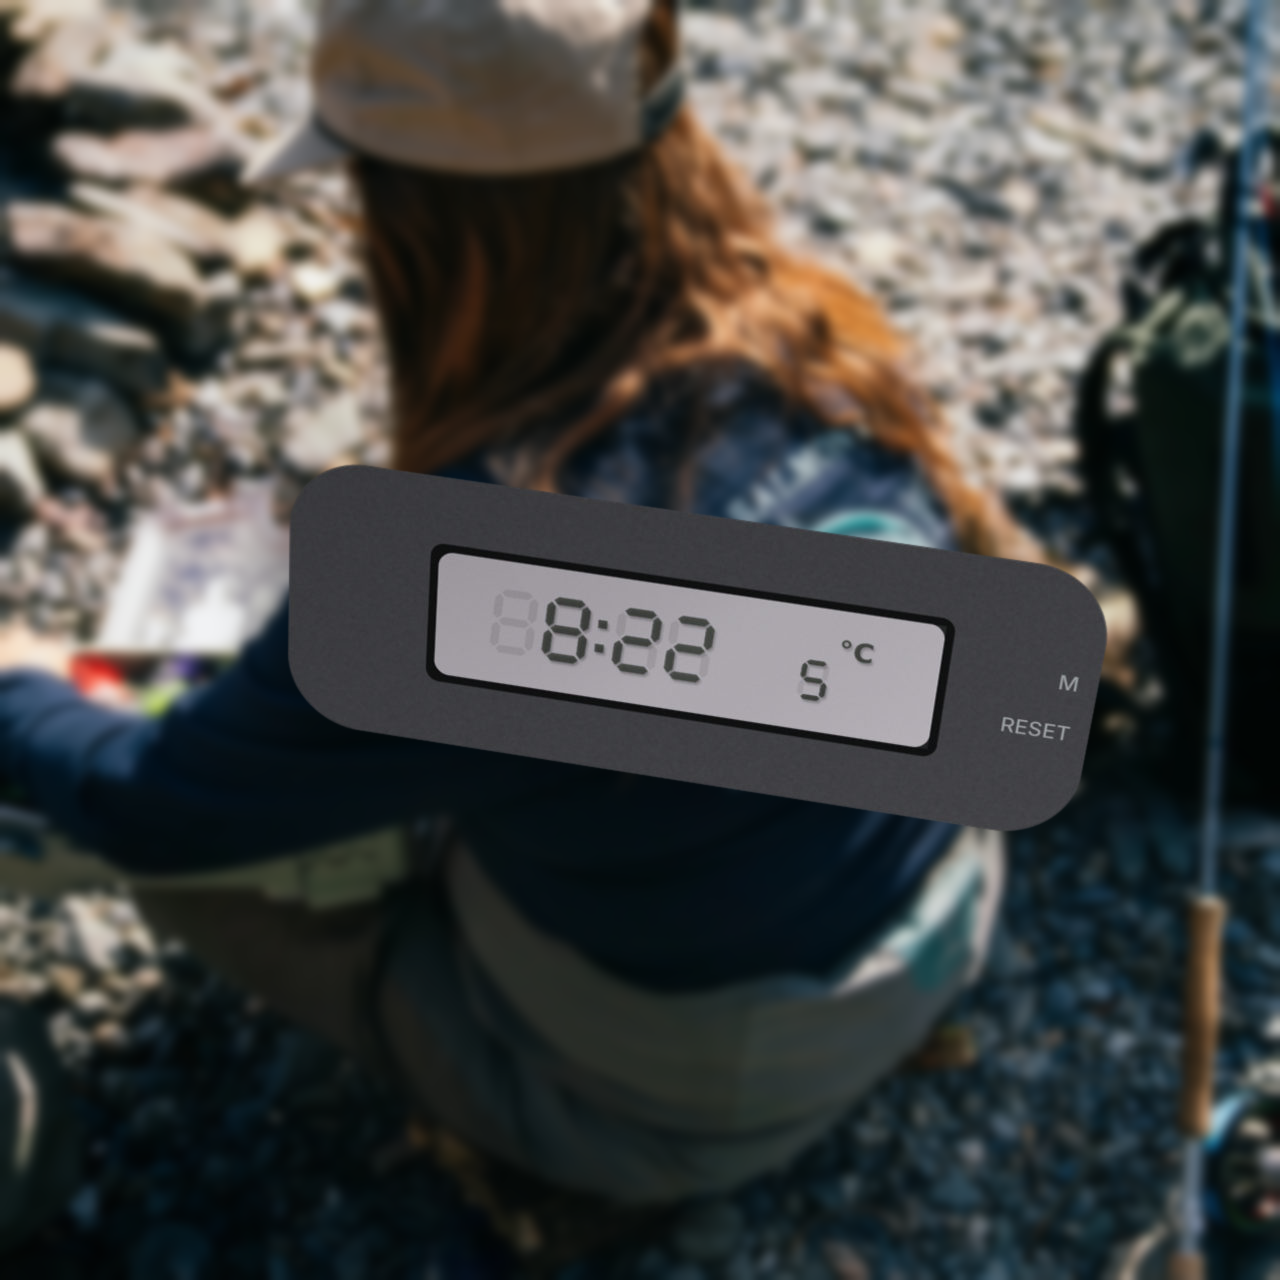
8:22
